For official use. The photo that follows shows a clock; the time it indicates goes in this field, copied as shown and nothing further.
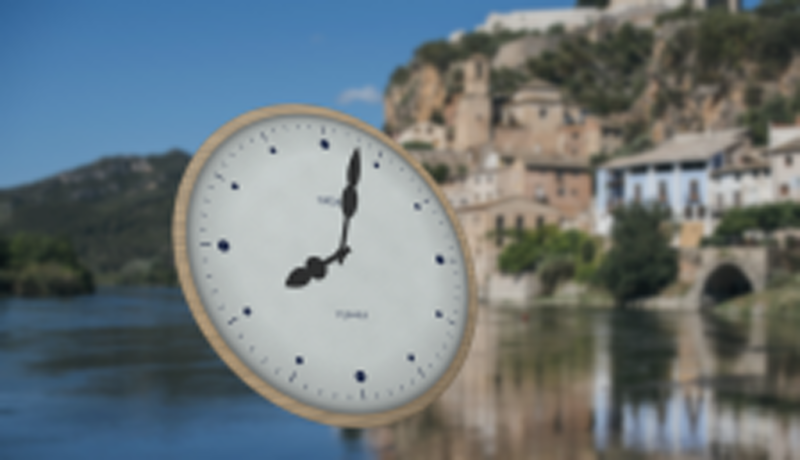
8:03
